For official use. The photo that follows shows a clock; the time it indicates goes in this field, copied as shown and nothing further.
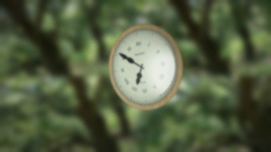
6:51
